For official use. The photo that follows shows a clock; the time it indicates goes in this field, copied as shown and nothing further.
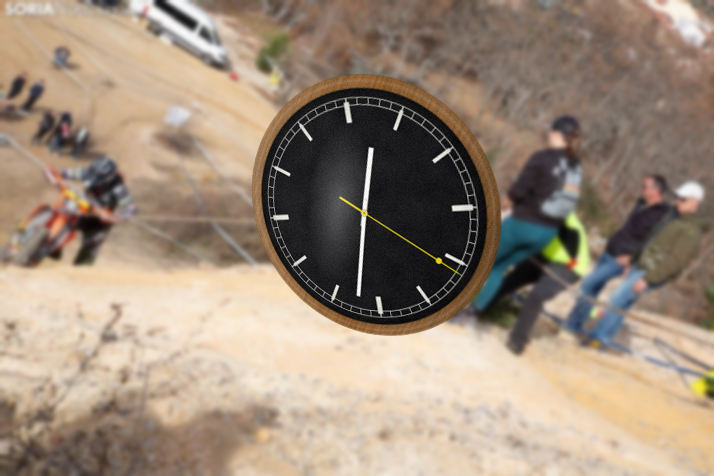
12:32:21
